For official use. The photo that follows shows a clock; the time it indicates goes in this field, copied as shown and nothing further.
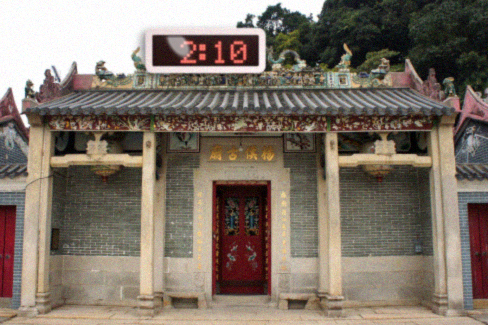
2:10
